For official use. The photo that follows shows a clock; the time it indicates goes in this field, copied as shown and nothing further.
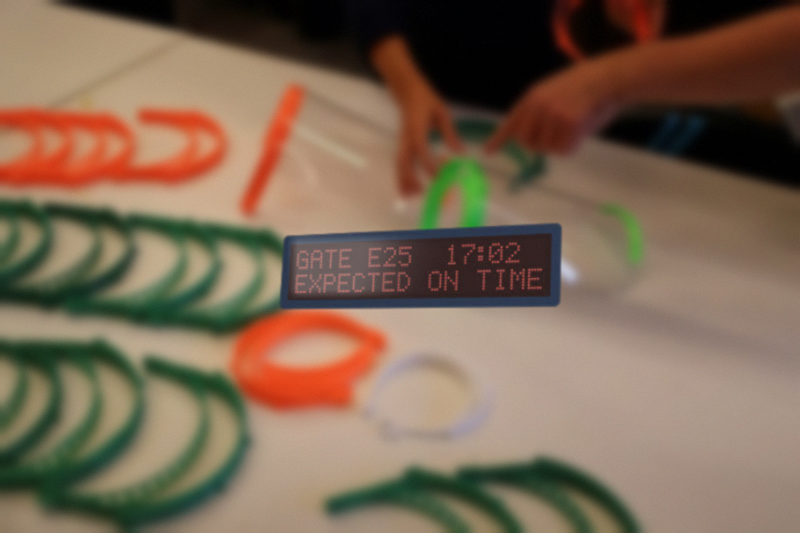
17:02
